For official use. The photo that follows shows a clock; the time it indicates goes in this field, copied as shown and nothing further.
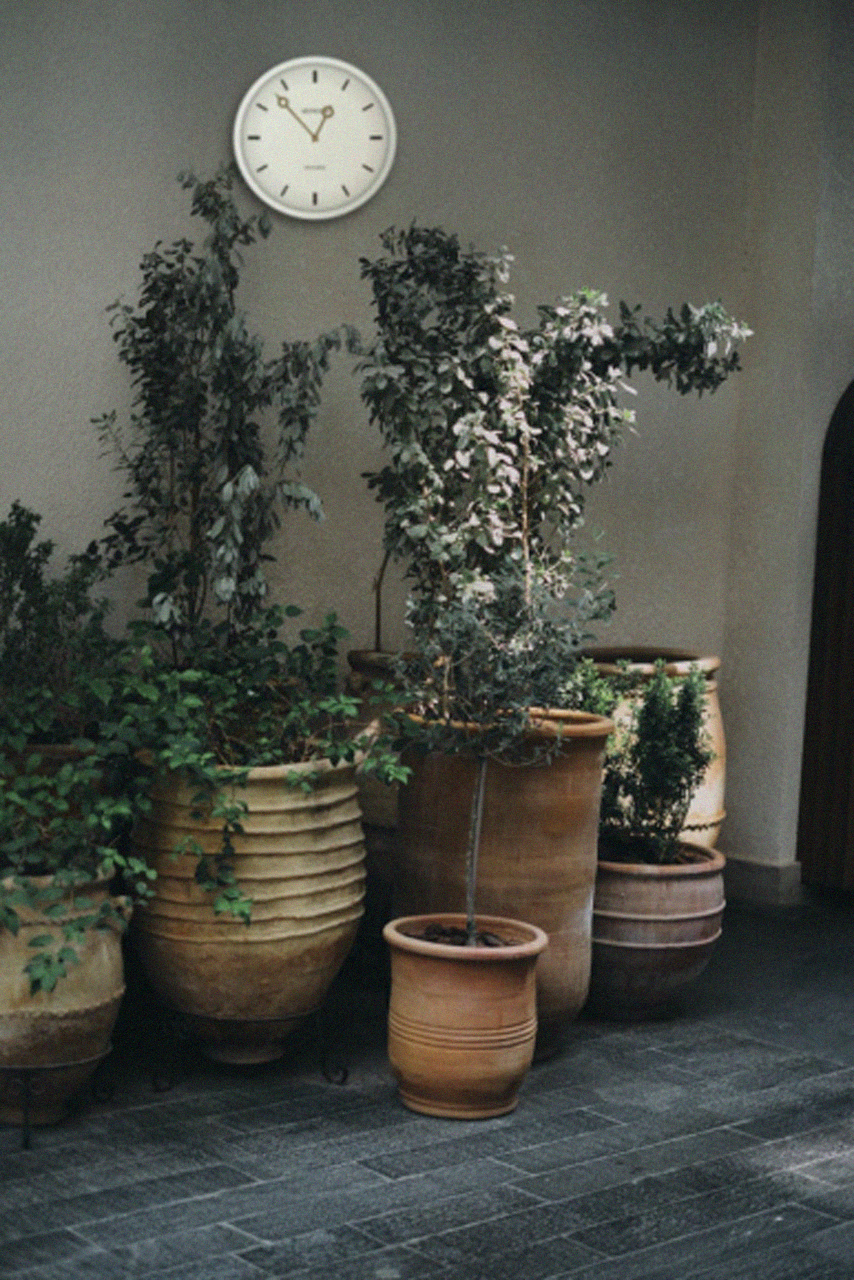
12:53
